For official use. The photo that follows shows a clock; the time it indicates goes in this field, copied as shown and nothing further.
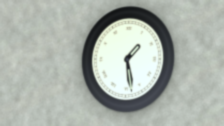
1:28
